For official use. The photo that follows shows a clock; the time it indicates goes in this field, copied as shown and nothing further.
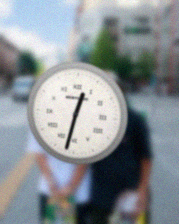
12:32
